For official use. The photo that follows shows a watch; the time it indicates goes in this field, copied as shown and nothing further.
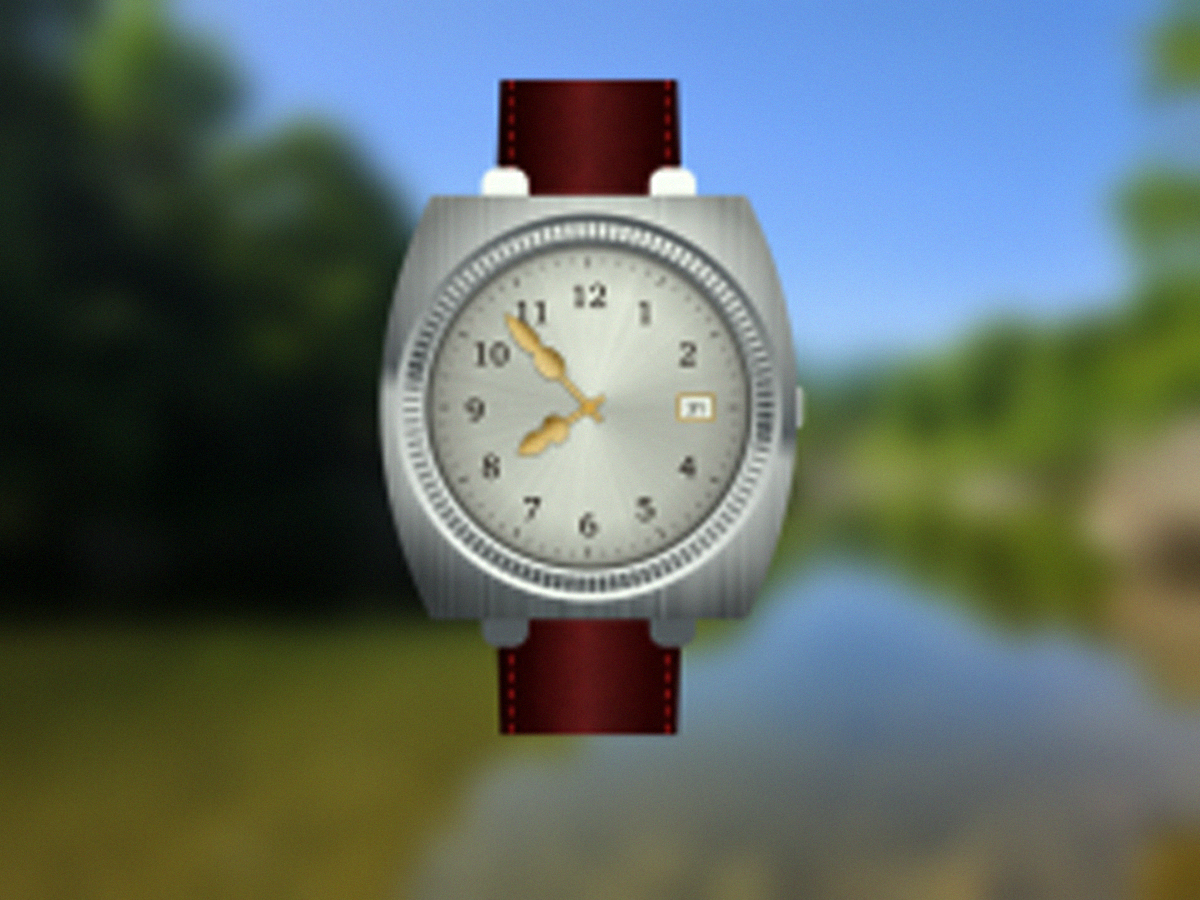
7:53
